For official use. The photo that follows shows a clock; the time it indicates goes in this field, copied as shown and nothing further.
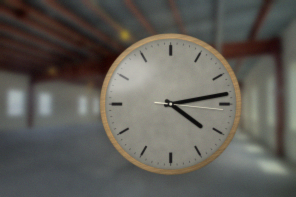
4:13:16
